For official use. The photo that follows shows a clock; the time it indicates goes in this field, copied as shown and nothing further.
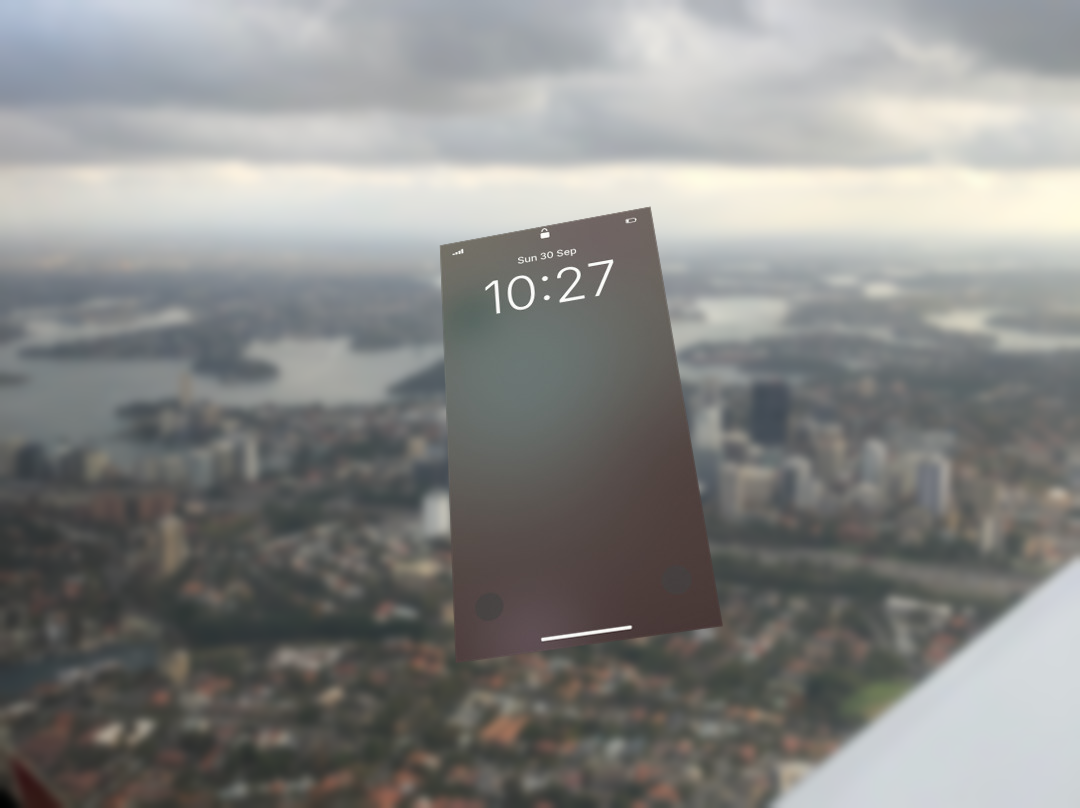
10:27
